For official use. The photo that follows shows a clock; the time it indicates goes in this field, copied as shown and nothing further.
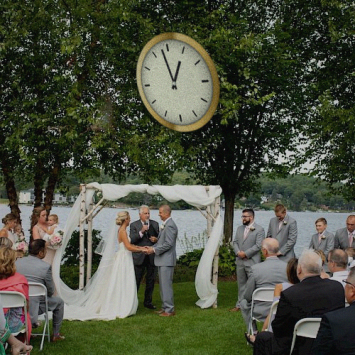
12:58
